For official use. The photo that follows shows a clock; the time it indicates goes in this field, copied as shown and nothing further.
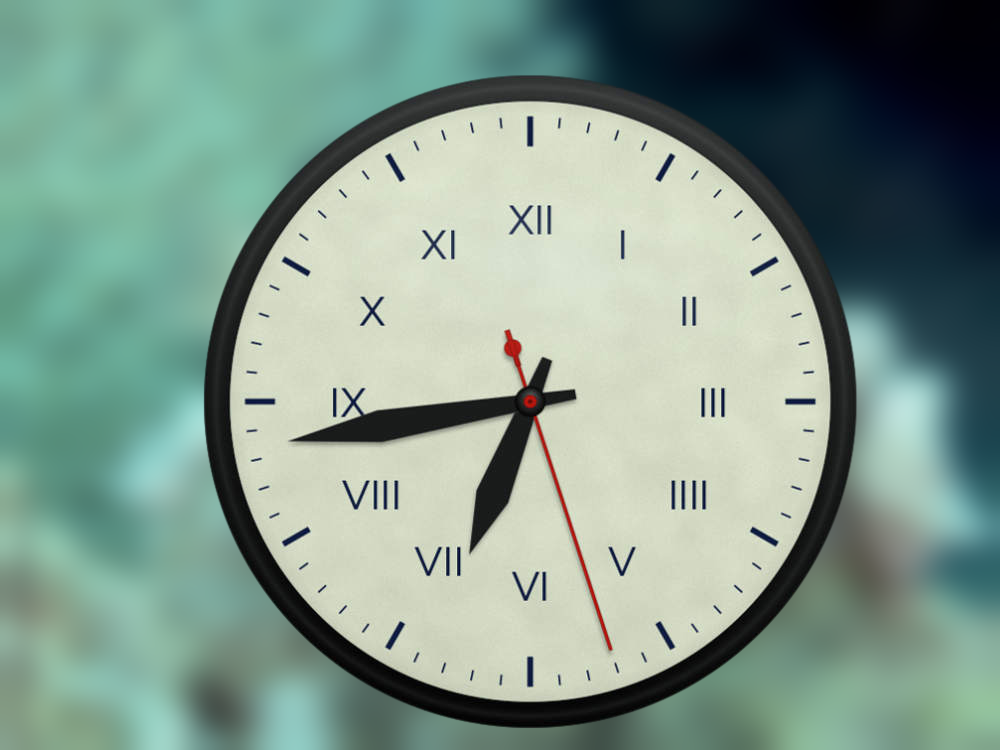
6:43:27
